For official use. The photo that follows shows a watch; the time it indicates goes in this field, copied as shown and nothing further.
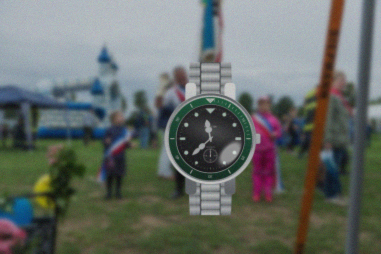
11:38
